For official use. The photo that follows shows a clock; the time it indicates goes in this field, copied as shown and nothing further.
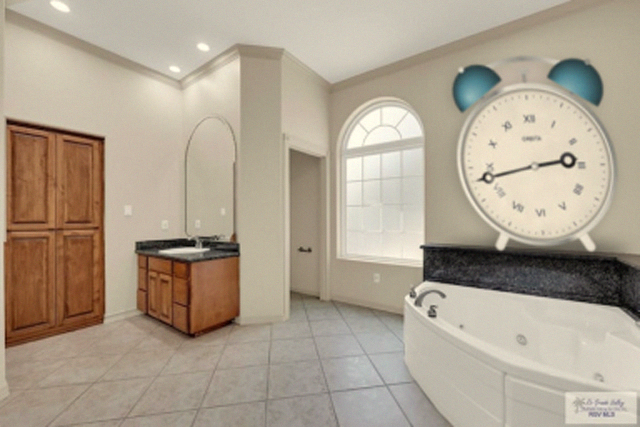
2:43
